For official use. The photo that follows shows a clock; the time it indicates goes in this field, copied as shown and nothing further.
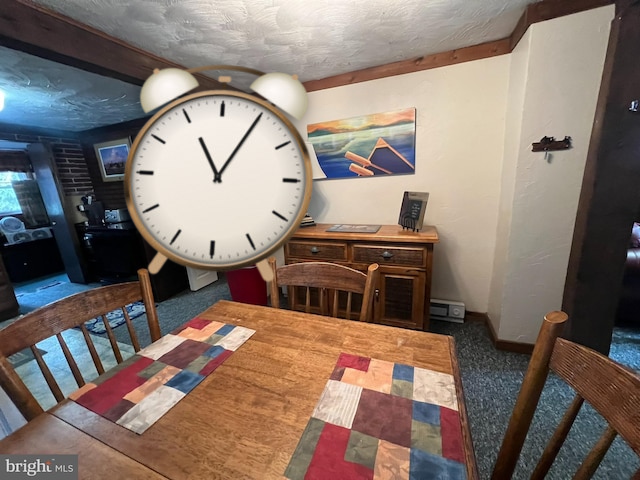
11:05
